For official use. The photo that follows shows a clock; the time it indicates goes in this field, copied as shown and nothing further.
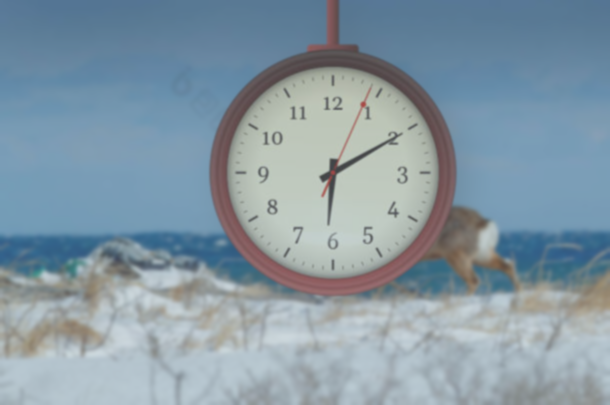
6:10:04
